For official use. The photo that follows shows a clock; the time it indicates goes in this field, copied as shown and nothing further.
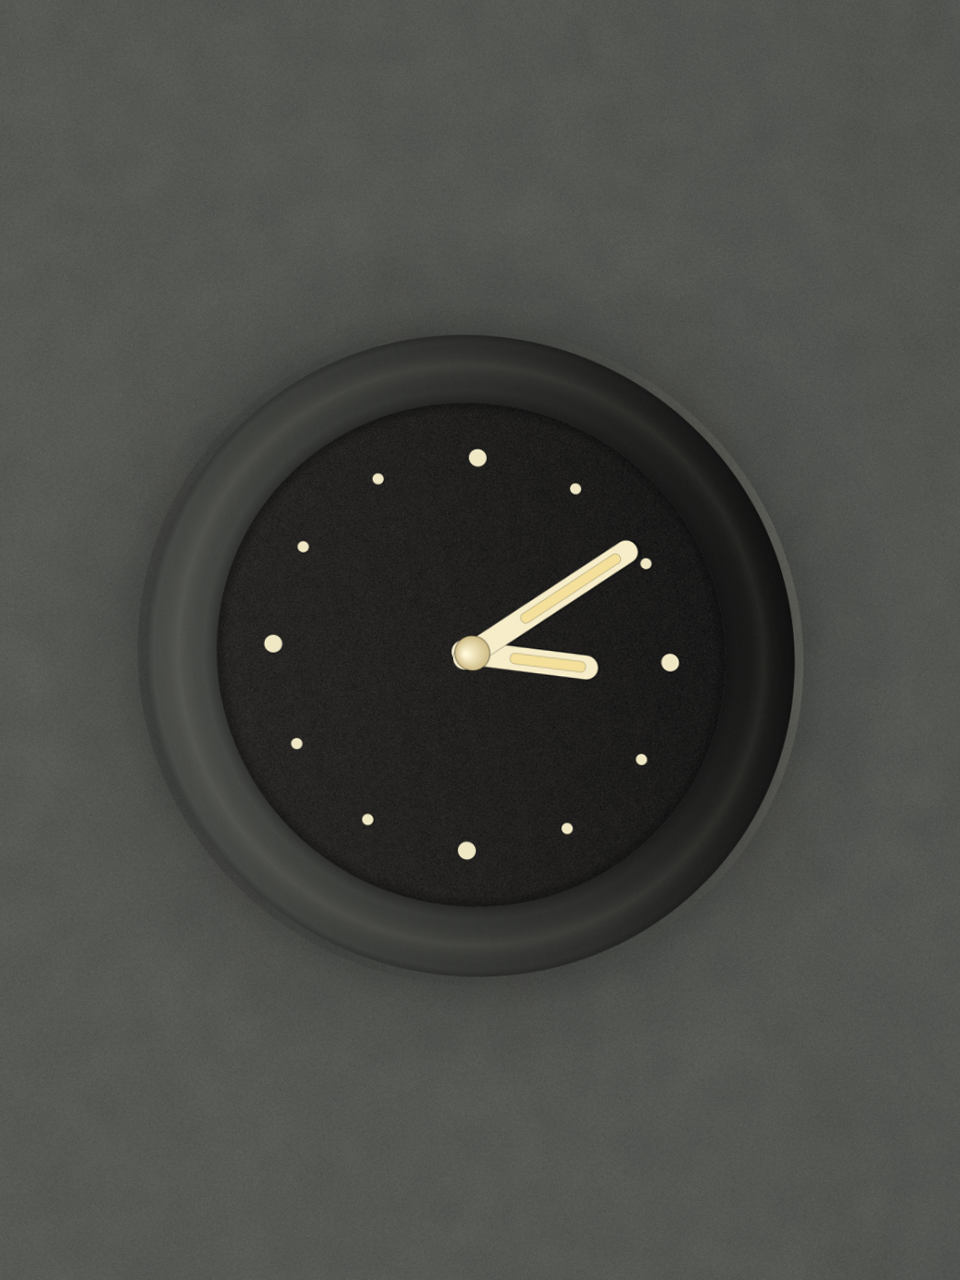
3:09
